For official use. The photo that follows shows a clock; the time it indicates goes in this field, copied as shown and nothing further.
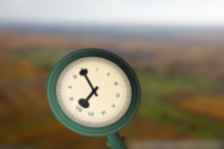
7:59
